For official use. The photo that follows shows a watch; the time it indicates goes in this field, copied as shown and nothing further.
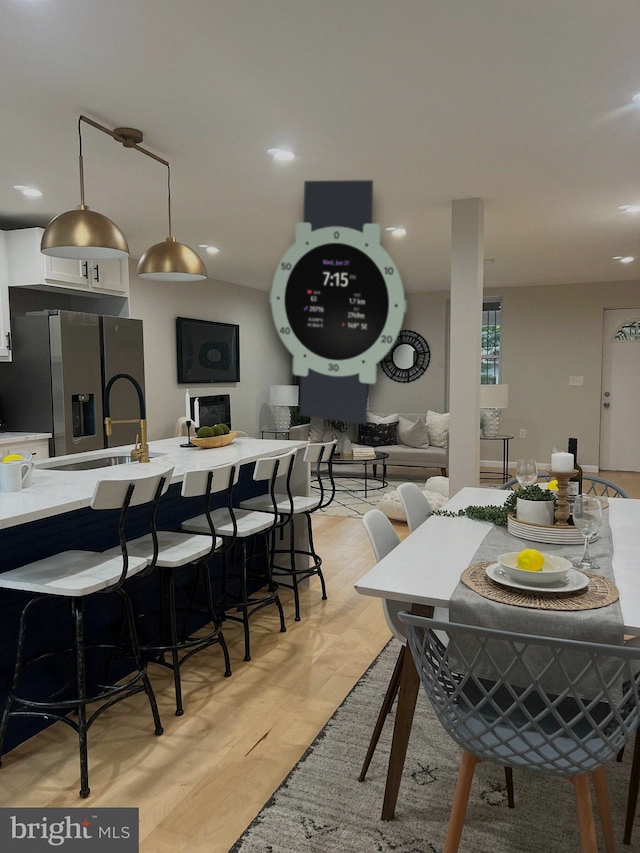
7:15
